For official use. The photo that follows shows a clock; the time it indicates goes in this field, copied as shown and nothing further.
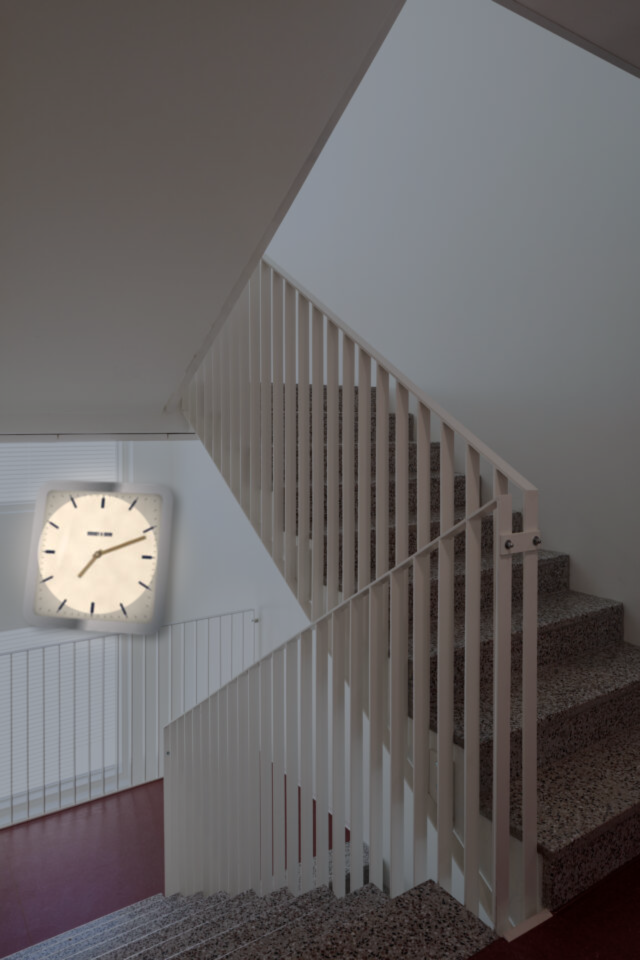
7:11
